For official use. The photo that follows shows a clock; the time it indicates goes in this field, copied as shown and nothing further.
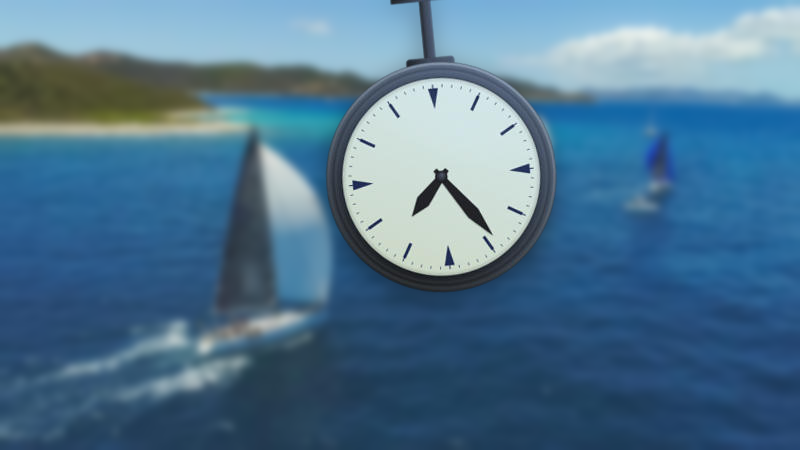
7:24
